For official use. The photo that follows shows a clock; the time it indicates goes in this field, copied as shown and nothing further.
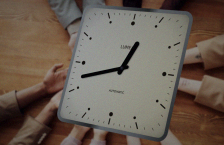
12:42
